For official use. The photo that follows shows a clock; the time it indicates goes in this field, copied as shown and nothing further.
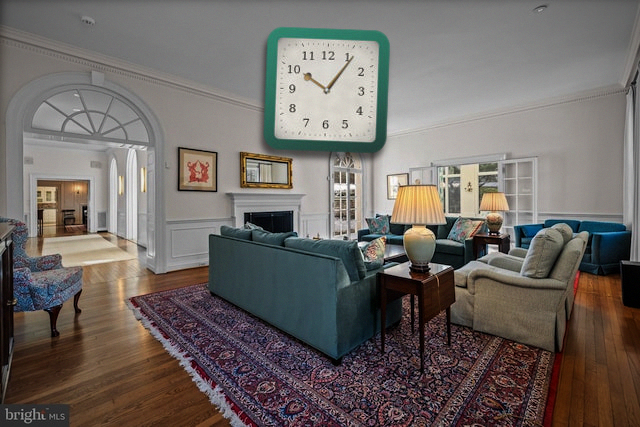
10:06
